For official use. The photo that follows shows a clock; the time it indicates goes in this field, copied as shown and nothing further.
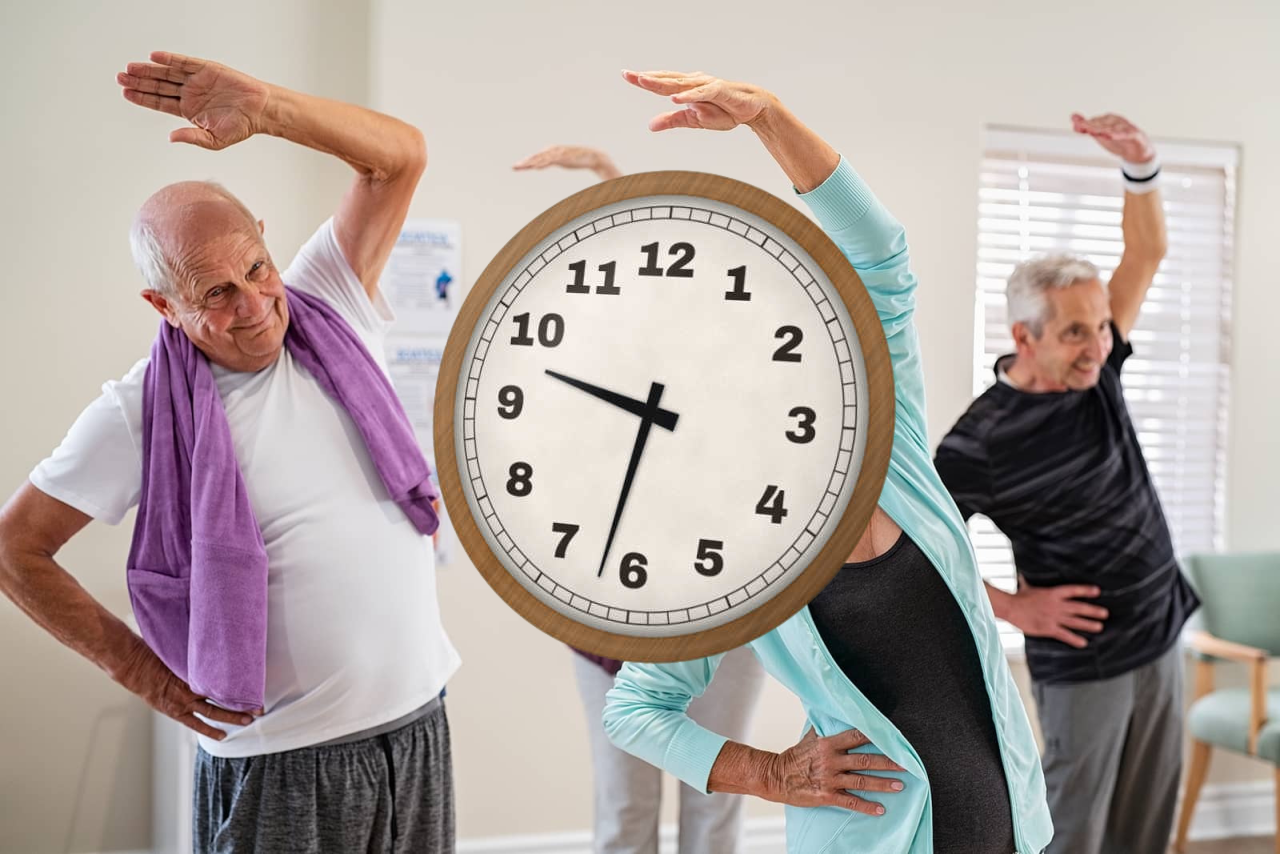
9:32
